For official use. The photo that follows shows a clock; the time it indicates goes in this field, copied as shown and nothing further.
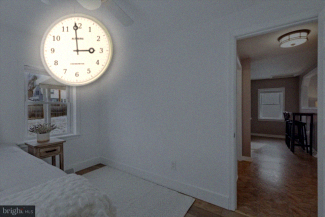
2:59
